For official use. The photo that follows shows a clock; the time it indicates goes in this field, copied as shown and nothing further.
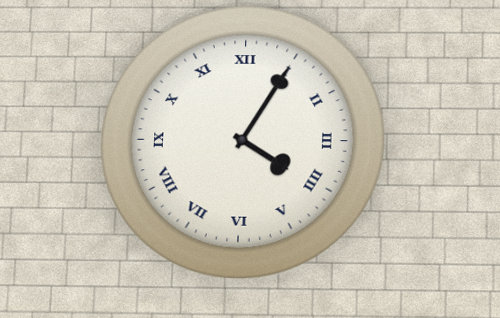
4:05
